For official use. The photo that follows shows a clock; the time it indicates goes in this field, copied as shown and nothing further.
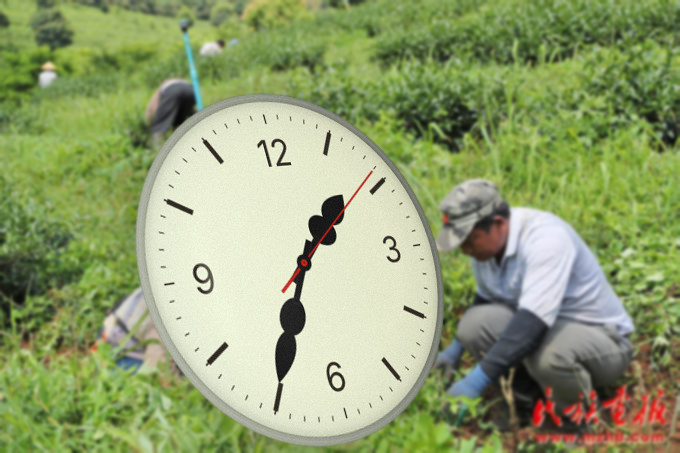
1:35:09
